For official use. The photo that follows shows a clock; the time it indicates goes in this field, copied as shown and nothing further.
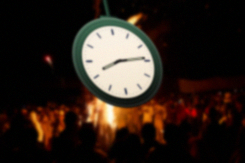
8:14
